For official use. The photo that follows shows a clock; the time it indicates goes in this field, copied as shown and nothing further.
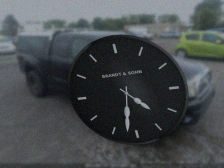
4:32
